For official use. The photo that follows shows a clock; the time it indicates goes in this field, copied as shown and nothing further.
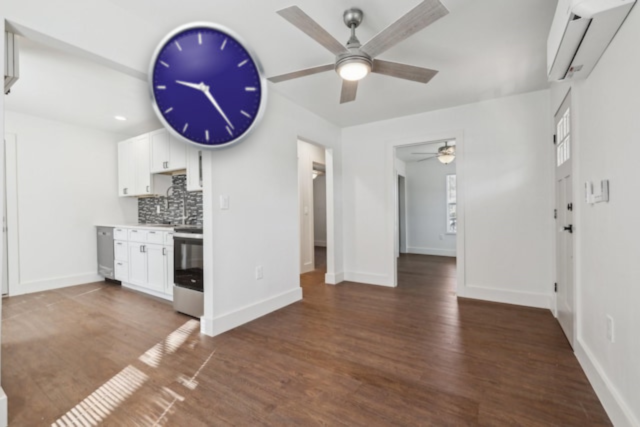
9:24
